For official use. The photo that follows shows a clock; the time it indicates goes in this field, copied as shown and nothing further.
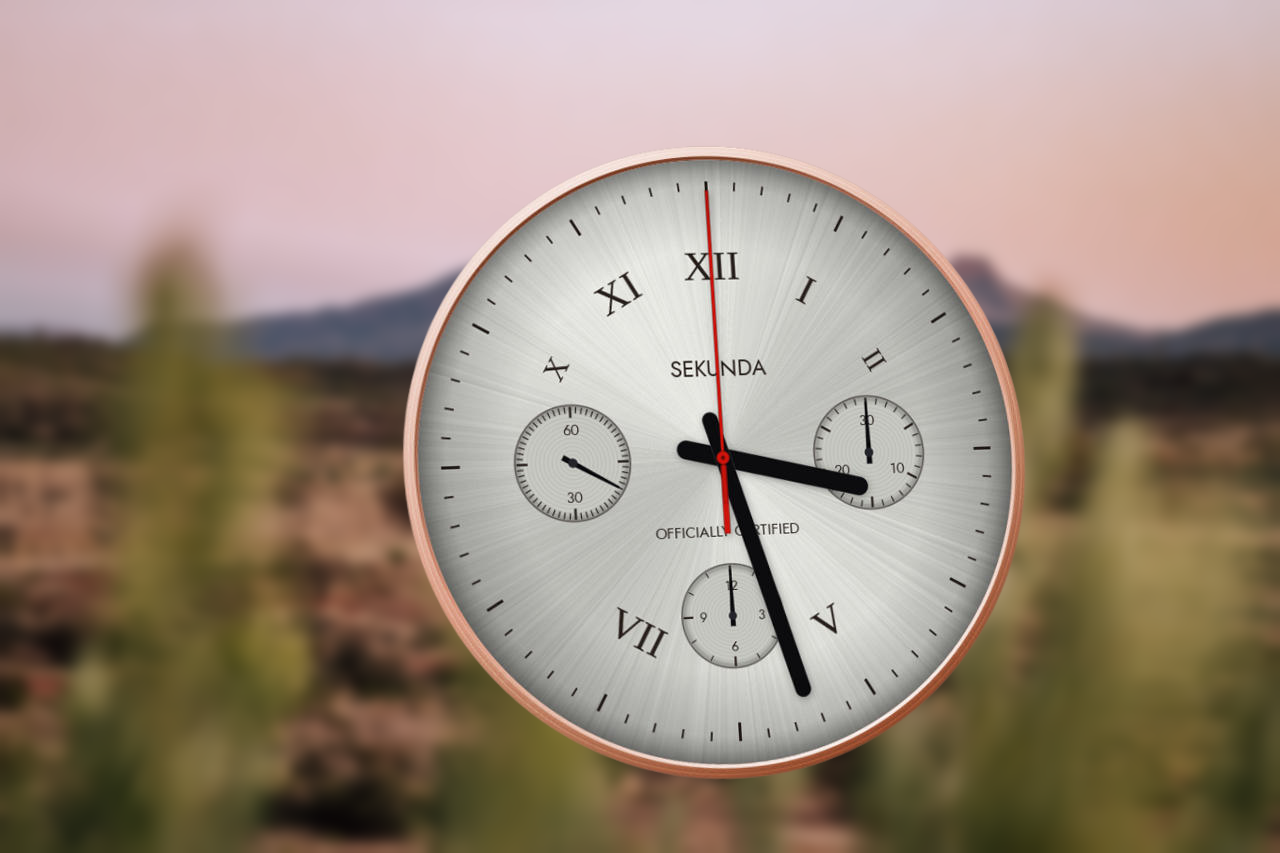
3:27:20
